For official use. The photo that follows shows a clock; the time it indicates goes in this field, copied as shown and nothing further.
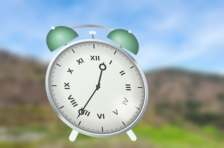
12:36
